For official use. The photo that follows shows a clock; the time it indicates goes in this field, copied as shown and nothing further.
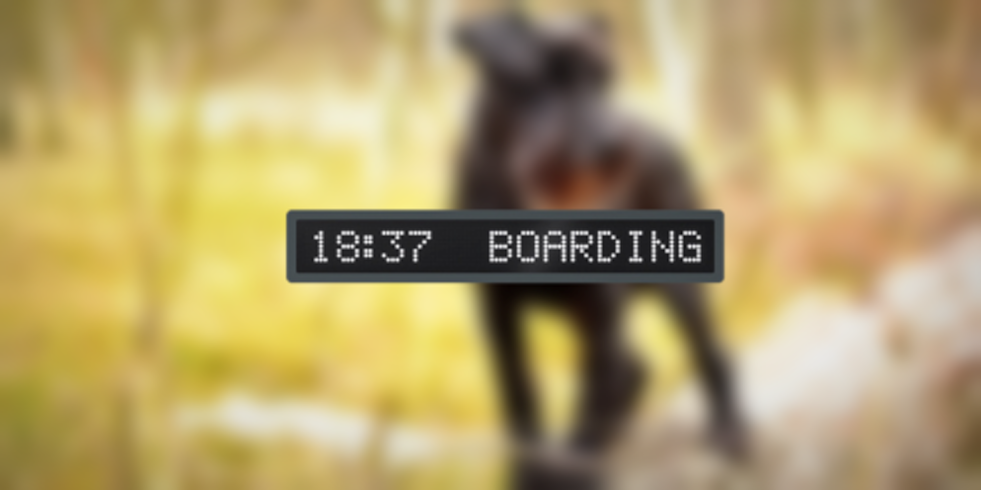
18:37
